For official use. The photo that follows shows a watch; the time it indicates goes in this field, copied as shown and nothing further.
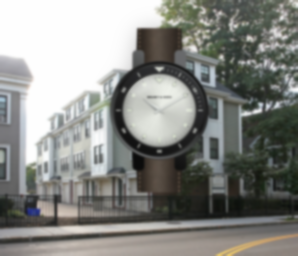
10:10
